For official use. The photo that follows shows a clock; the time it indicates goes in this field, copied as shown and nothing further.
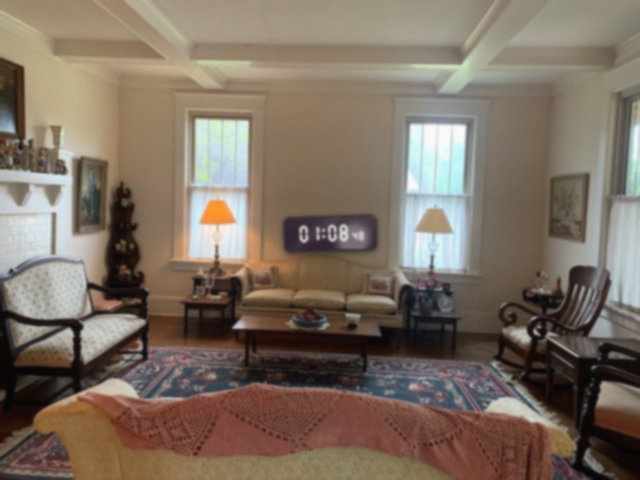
1:08
